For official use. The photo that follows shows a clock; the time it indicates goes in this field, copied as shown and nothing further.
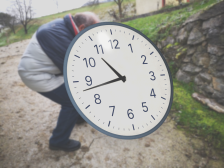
10:43
